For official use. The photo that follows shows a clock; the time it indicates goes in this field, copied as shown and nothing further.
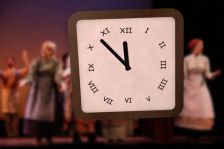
11:53
